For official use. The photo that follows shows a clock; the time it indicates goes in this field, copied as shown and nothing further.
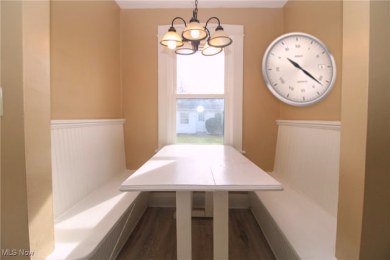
10:22
